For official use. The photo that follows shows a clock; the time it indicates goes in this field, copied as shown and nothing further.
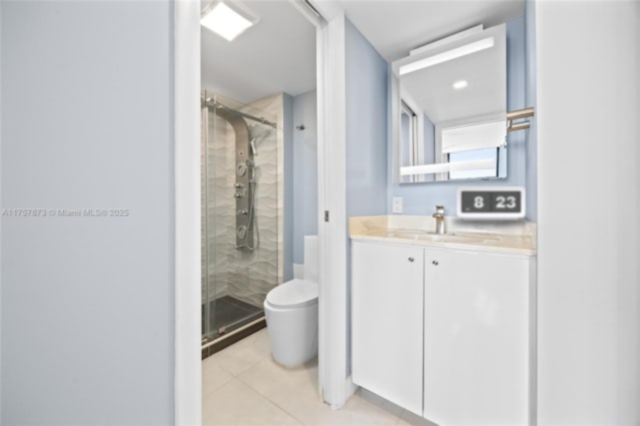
8:23
